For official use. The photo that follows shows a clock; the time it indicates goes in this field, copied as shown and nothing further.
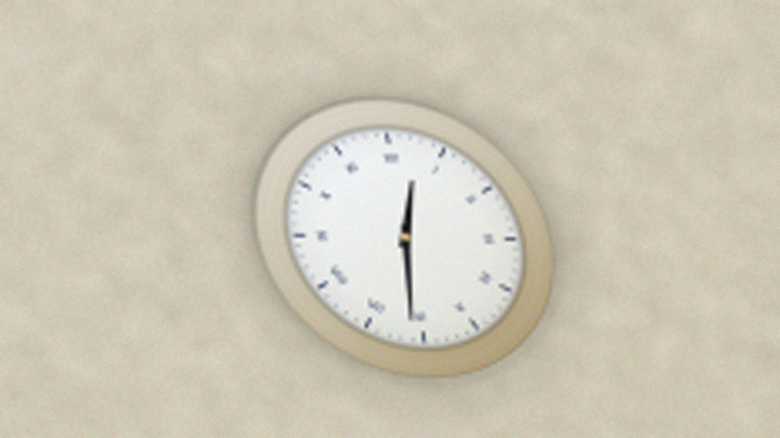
12:31
